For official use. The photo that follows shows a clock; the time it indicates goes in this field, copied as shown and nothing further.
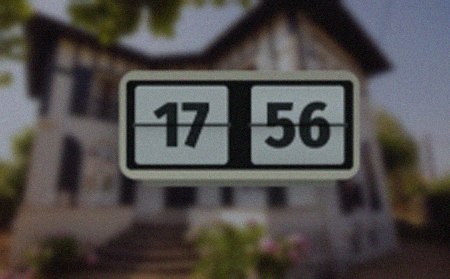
17:56
